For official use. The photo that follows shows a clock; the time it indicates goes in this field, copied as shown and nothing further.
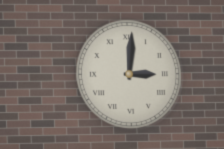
3:01
